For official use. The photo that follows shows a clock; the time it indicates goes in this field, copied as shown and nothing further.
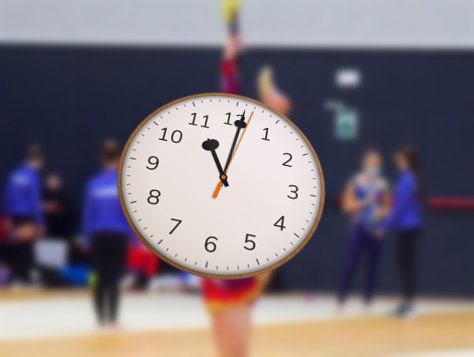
11:01:02
